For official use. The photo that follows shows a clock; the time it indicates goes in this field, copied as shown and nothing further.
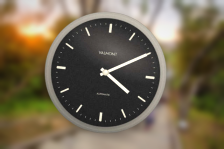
4:10
